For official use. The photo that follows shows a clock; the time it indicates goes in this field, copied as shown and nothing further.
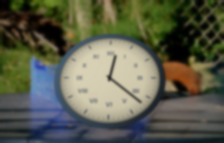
12:22
